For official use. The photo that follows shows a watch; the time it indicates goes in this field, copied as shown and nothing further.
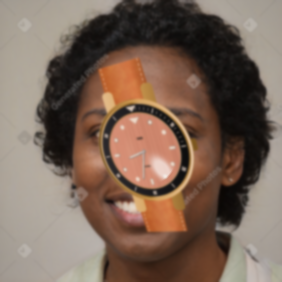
8:33
